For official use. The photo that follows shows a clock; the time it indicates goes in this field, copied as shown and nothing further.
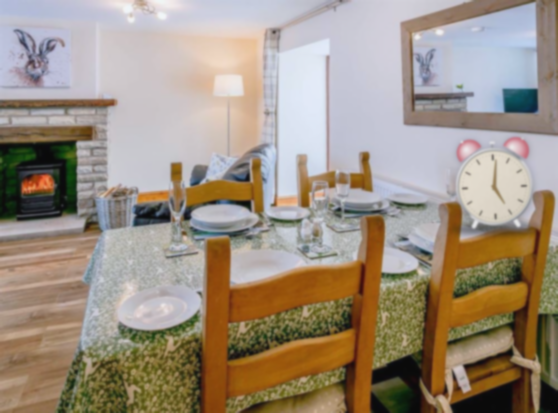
5:01
